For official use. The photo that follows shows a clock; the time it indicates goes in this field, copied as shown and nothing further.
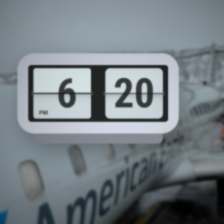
6:20
